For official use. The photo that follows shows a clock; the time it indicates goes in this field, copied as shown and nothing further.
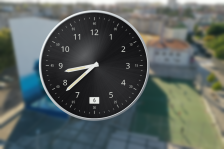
8:38
